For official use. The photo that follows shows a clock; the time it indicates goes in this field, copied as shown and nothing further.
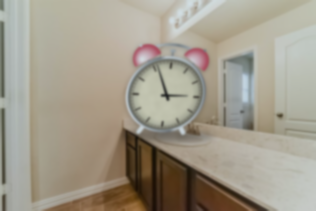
2:56
